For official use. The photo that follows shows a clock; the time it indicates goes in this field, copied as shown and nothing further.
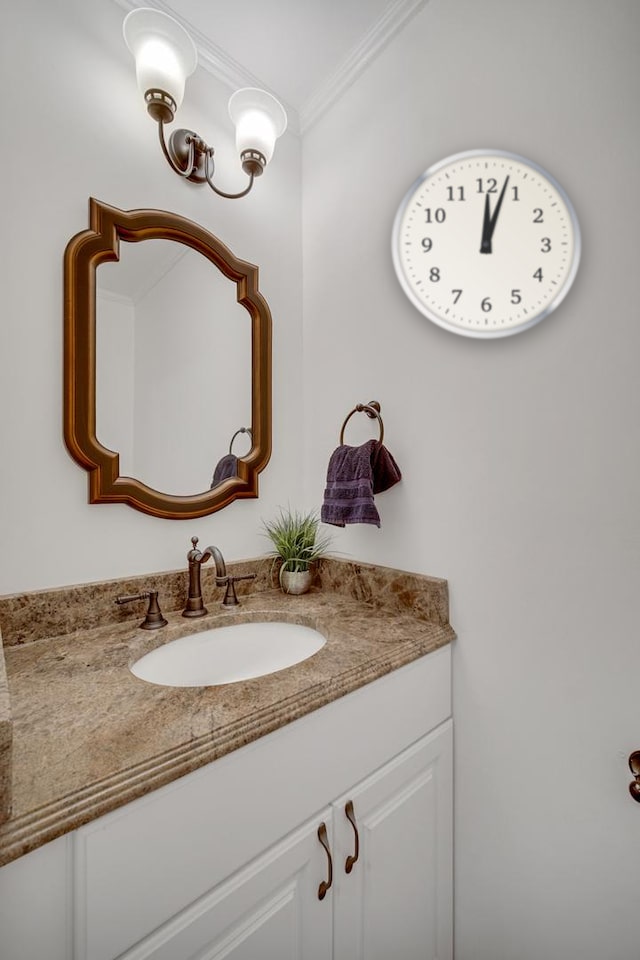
12:03
